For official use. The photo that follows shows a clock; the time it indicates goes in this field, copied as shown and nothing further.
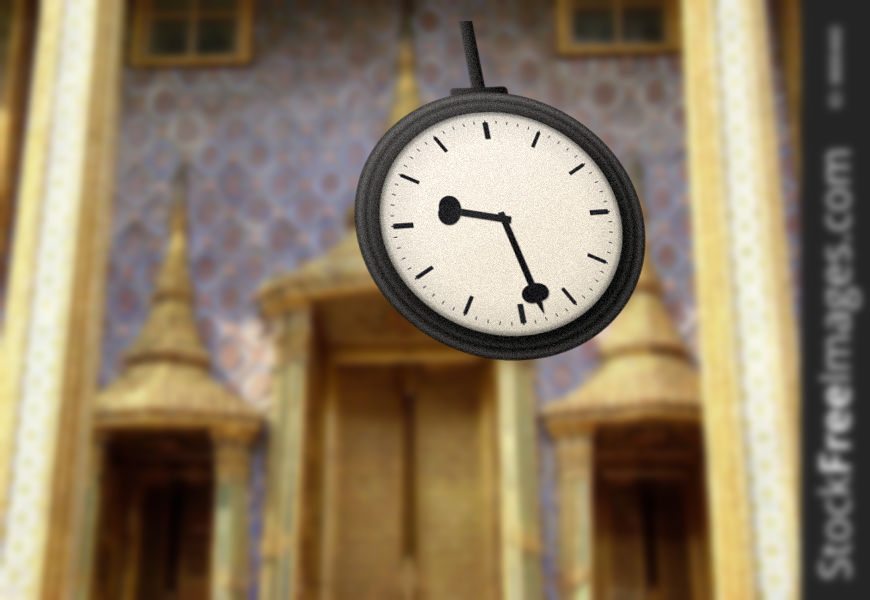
9:28
